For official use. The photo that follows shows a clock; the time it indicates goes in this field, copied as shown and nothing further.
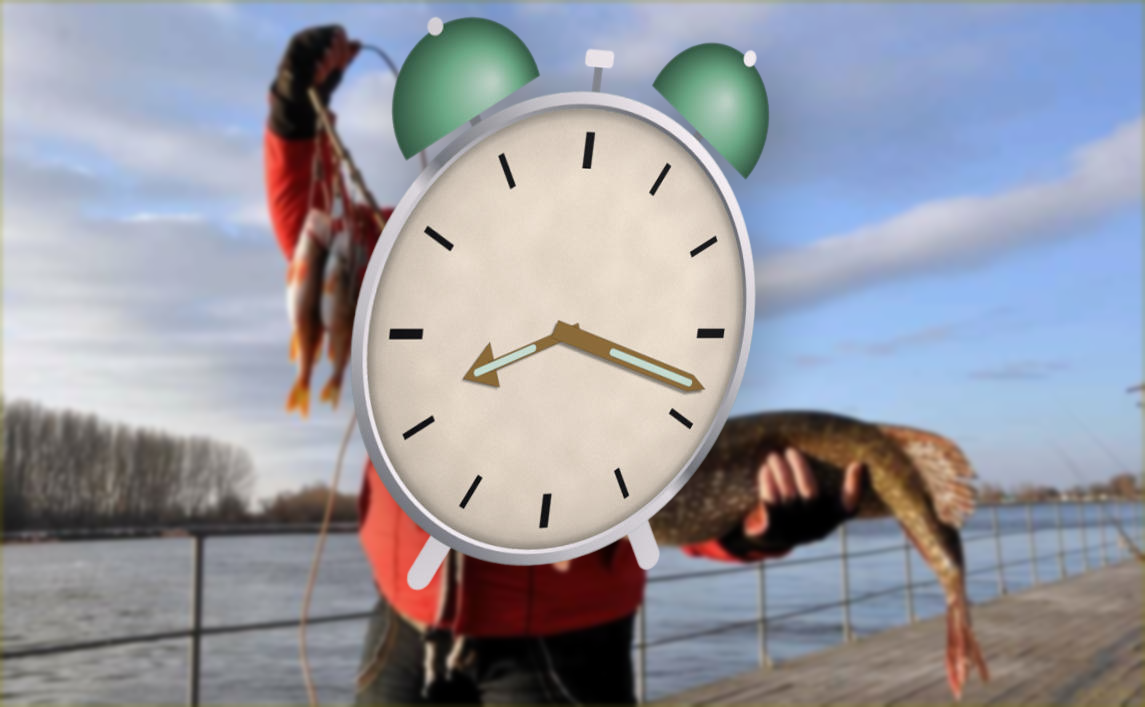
8:18
